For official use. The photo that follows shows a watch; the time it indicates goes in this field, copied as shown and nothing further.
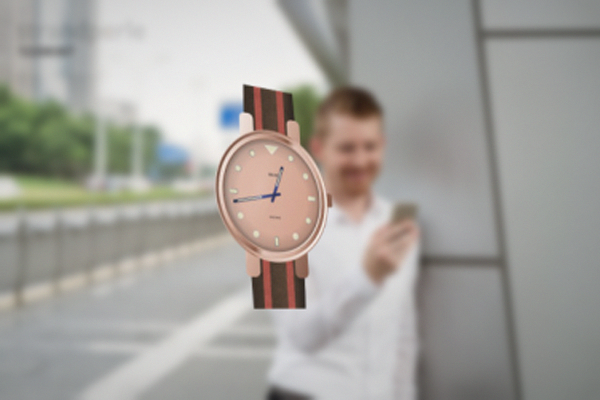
12:43
